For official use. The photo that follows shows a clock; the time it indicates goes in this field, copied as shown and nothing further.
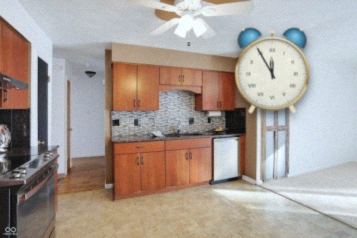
11:55
